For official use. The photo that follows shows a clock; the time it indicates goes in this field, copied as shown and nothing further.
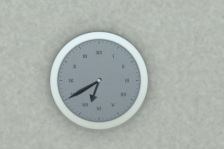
6:40
